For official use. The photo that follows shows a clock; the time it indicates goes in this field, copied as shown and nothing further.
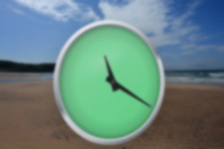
11:20
